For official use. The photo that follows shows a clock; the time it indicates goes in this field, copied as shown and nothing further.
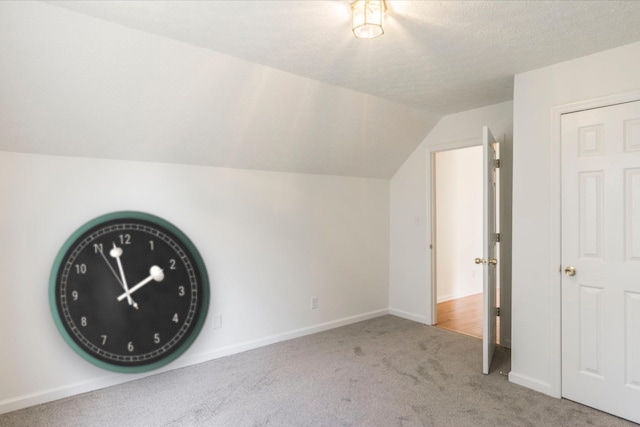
1:57:55
